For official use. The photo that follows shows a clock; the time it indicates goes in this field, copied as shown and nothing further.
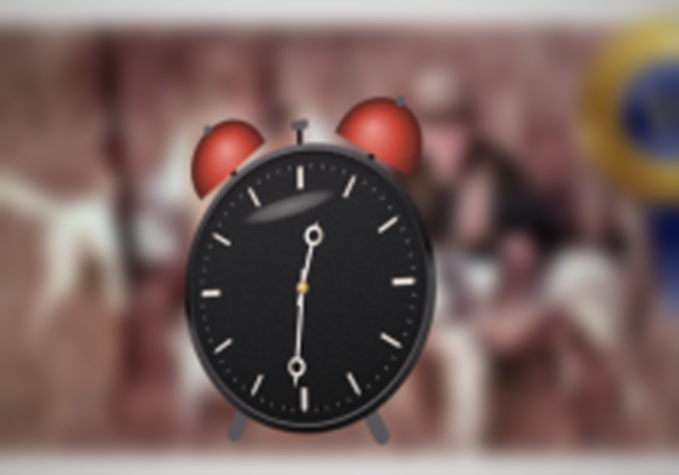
12:31
